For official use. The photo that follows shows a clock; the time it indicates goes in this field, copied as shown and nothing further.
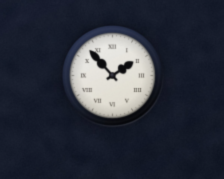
1:53
